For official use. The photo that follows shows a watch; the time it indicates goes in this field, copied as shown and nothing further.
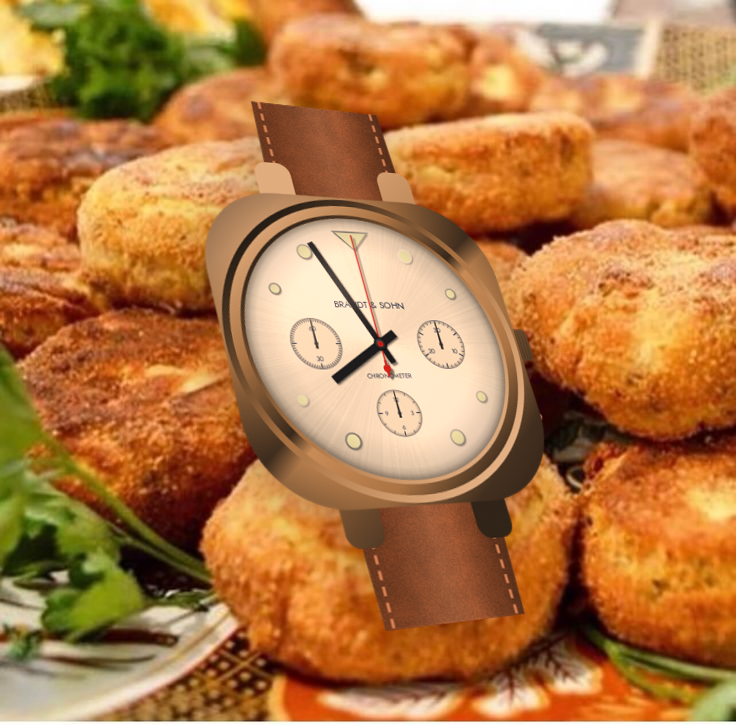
7:56
